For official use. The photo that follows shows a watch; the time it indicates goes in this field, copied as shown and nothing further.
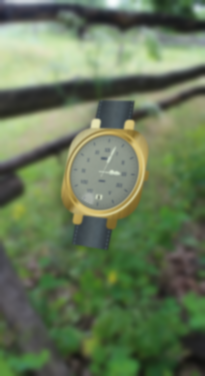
3:03
